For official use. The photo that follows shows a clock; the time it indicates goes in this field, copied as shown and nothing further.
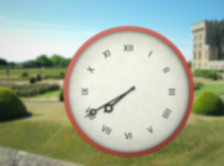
7:40
